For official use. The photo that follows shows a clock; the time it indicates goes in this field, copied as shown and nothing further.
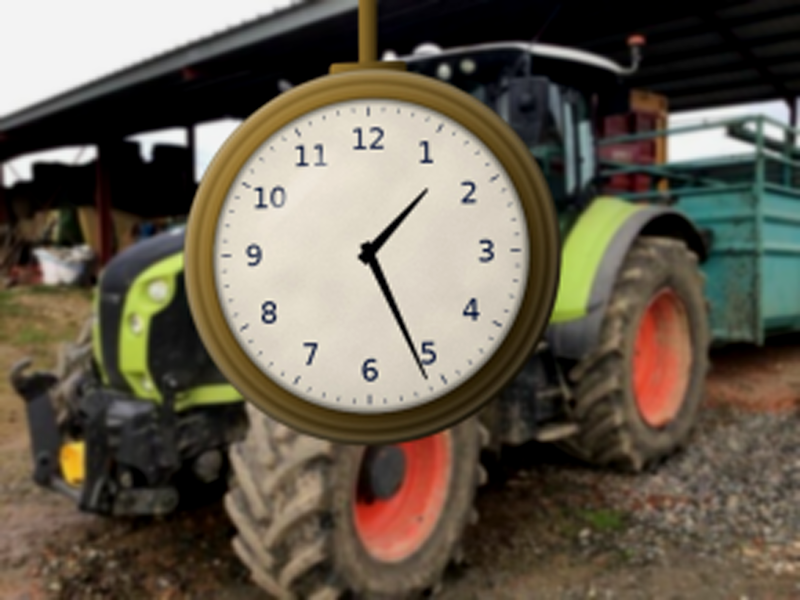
1:26
